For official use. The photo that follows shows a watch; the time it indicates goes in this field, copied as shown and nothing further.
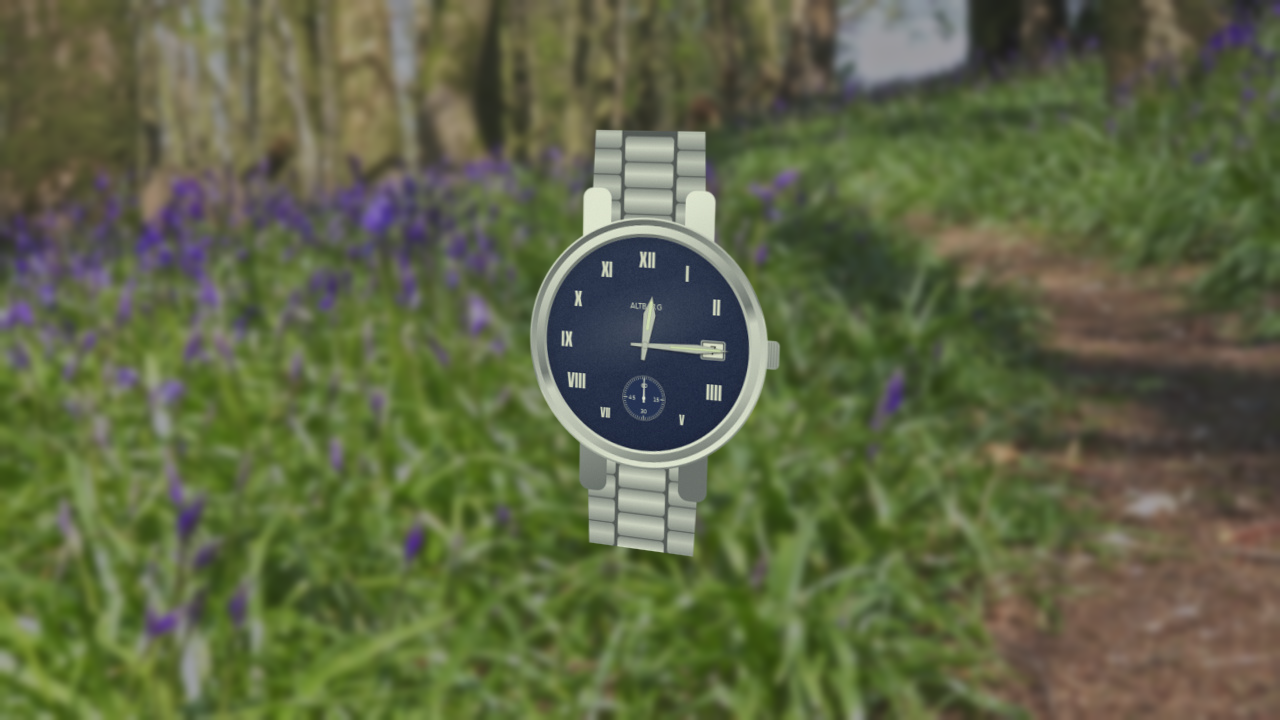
12:15
